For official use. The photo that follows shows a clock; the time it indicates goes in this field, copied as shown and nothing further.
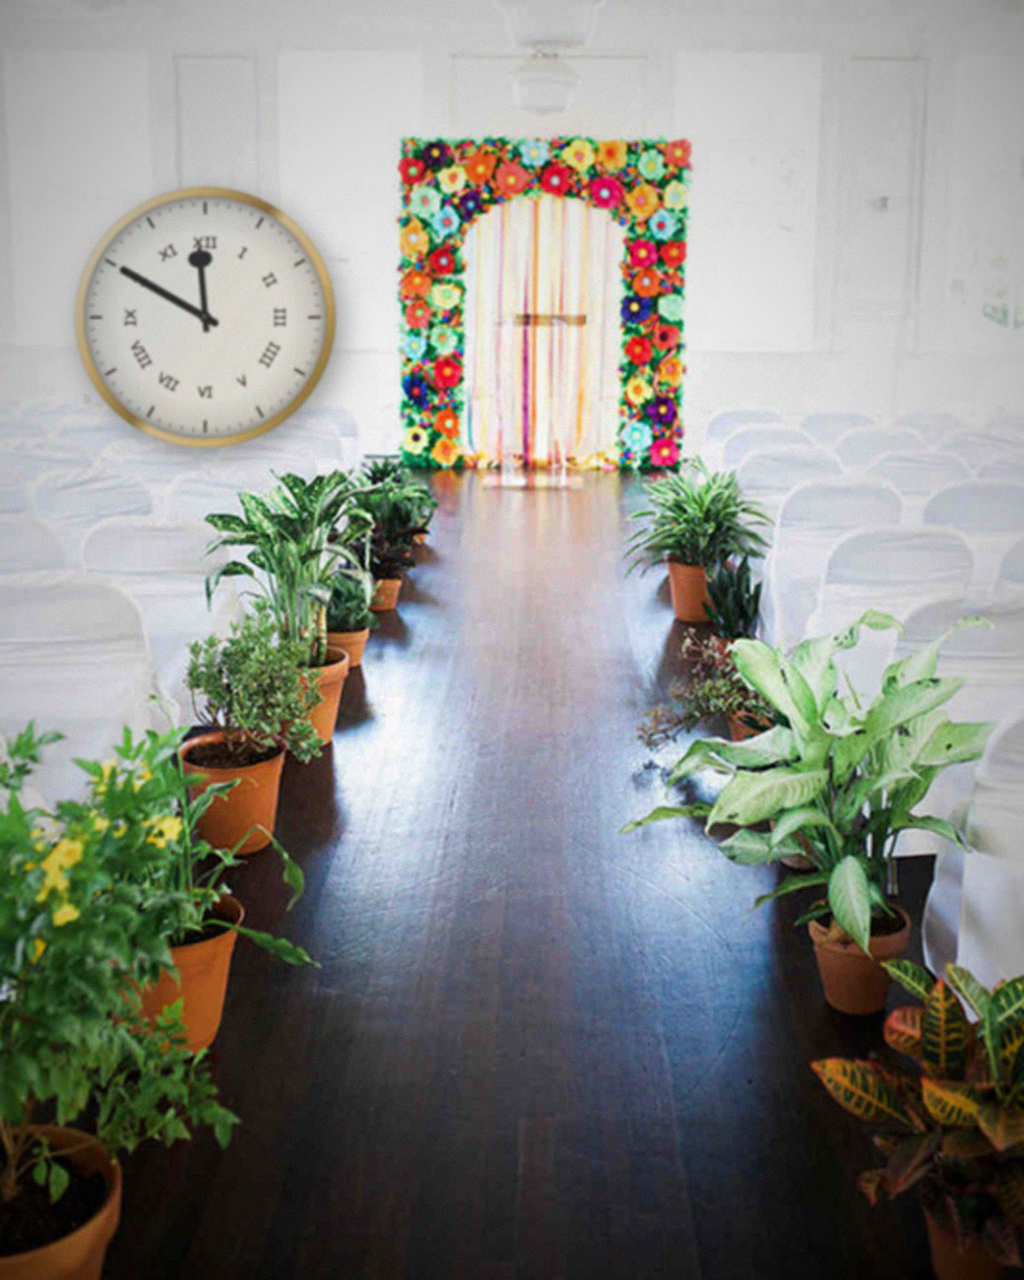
11:50
